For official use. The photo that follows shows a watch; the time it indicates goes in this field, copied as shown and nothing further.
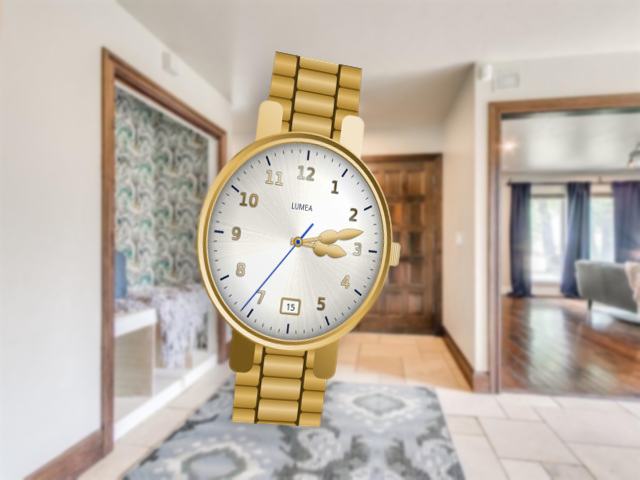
3:12:36
